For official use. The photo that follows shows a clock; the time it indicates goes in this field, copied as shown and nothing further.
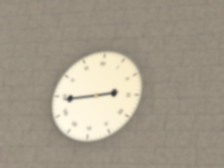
2:44
